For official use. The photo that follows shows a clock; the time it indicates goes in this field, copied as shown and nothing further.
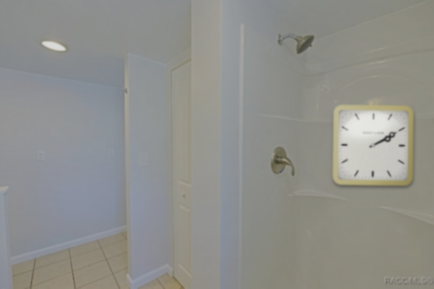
2:10
